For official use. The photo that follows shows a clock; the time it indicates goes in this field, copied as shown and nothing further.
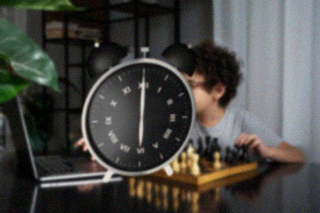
6:00
